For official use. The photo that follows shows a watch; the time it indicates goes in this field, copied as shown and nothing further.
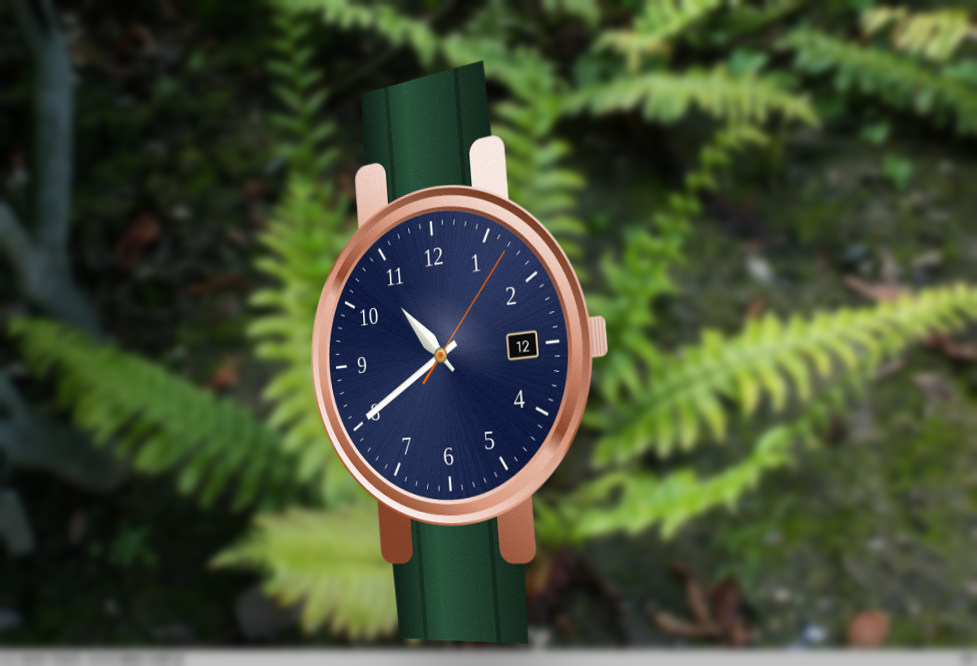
10:40:07
